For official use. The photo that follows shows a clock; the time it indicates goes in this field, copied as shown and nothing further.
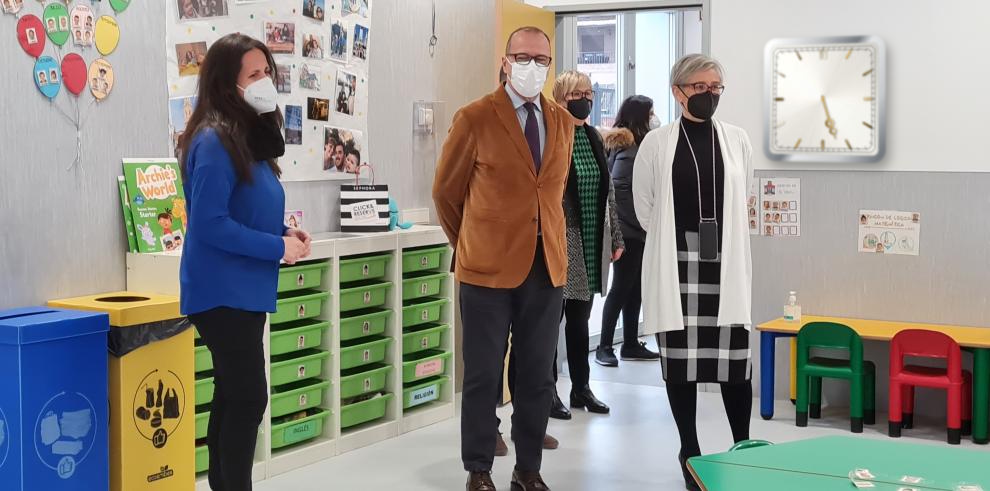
5:27
